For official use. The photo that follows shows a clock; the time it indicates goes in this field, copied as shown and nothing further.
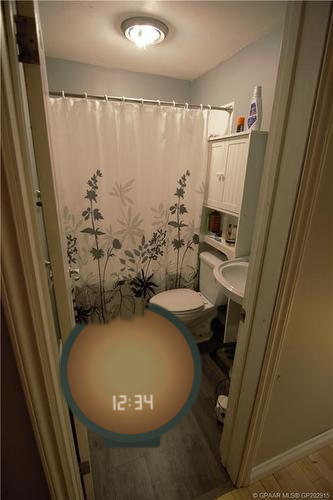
12:34
